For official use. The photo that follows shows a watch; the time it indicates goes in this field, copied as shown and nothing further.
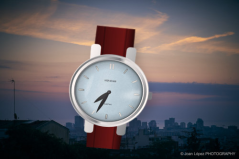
7:34
